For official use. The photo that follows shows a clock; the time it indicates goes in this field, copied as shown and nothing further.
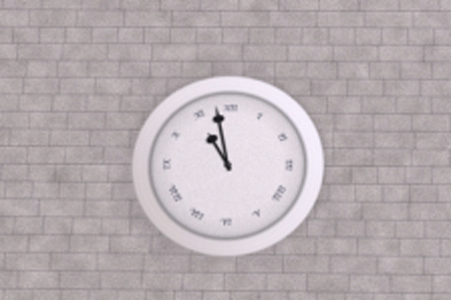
10:58
